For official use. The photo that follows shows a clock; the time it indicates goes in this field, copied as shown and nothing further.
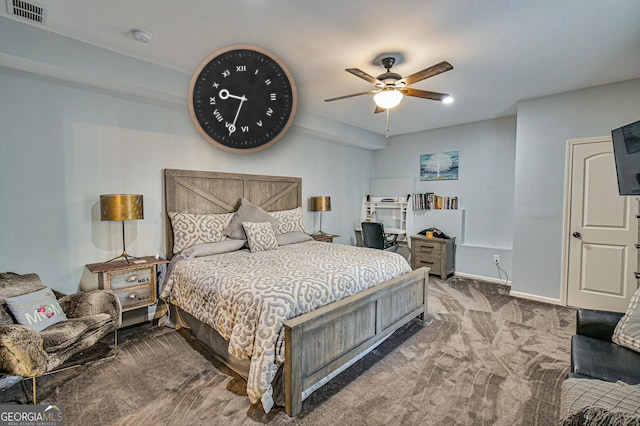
9:34
